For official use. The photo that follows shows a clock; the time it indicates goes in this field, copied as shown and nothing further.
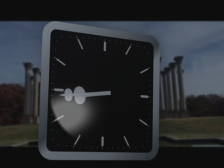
8:44
